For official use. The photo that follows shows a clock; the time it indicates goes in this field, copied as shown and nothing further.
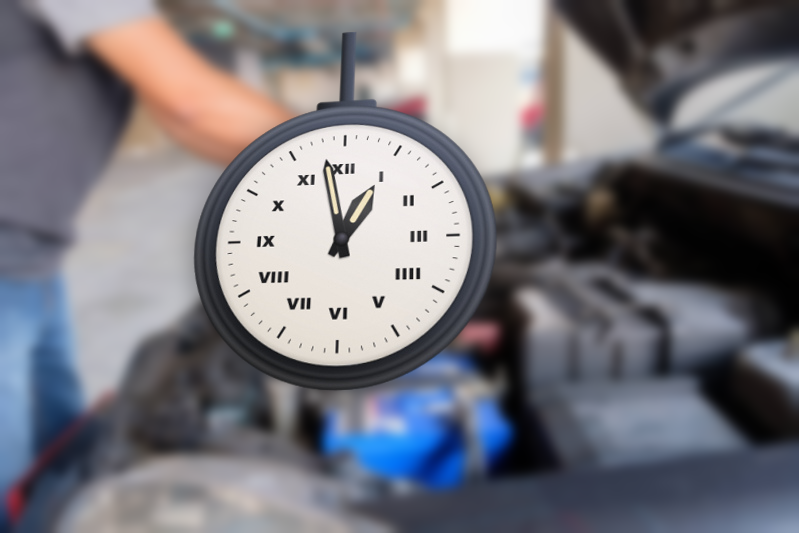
12:58
